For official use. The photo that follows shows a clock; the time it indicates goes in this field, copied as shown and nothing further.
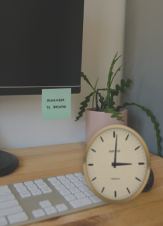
3:01
